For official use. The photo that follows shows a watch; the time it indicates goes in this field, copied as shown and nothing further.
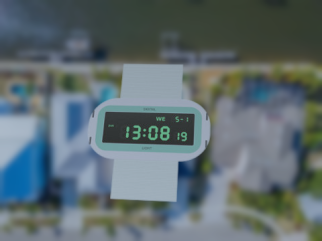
13:08:19
